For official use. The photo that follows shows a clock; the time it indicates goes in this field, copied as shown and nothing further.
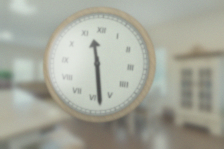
11:28
